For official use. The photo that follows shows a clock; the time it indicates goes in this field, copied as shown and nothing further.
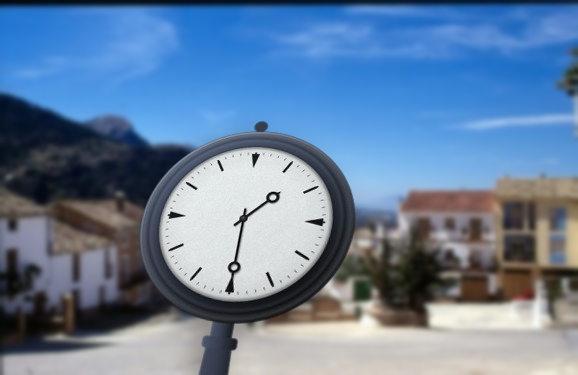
1:30
